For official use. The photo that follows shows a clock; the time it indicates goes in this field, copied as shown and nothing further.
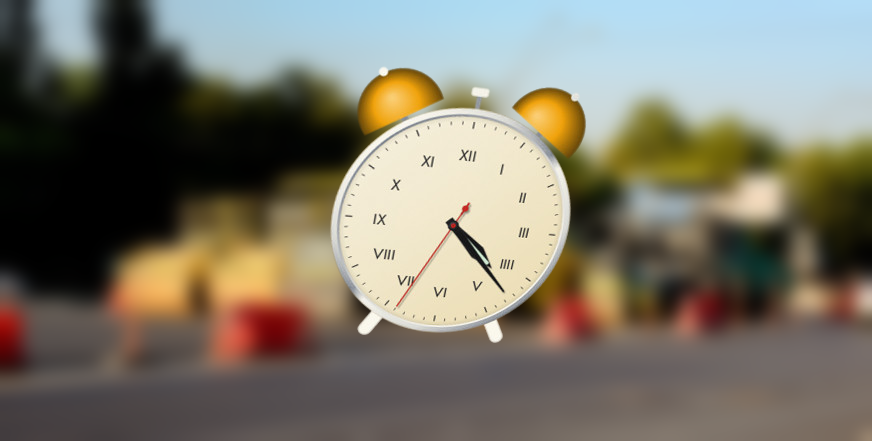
4:22:34
